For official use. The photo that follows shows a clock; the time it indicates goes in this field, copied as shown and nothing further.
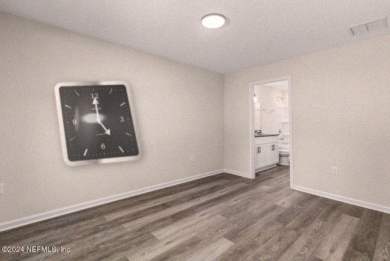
5:00
